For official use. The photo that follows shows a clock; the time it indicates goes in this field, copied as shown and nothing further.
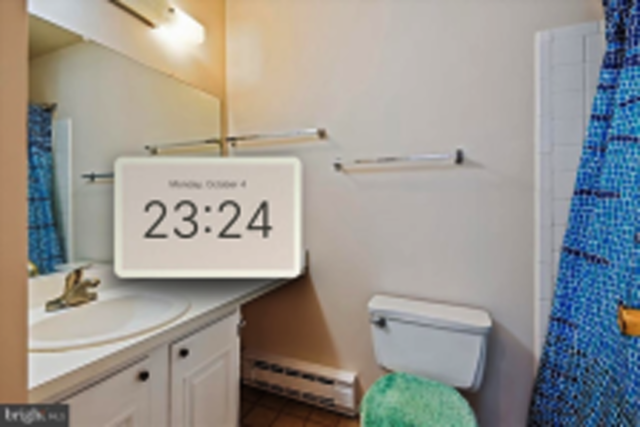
23:24
